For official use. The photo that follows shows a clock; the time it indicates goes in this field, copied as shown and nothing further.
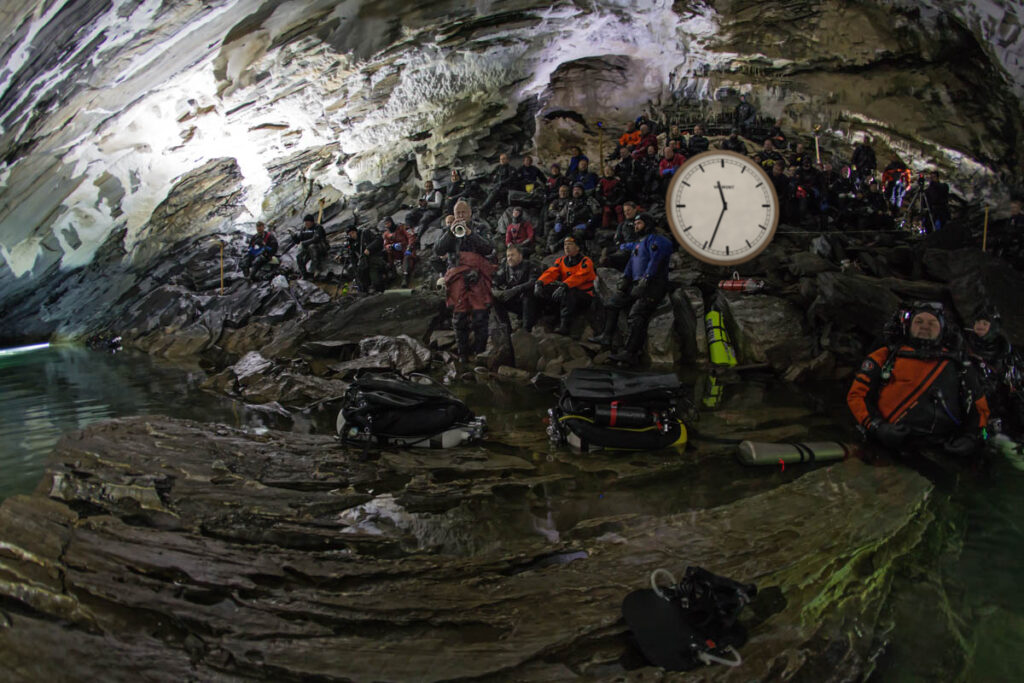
11:34
